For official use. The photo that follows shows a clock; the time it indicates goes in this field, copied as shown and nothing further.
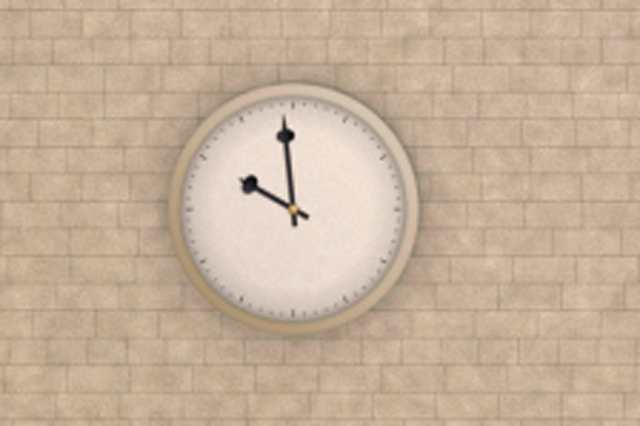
9:59
